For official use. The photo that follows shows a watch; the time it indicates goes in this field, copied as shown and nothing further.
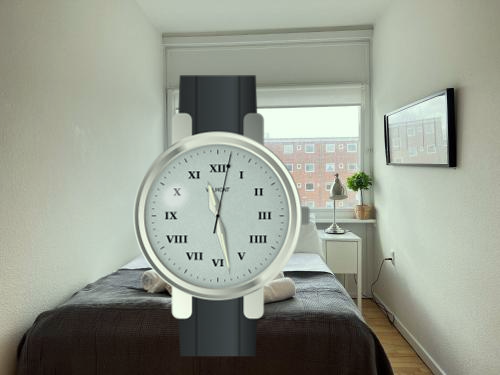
11:28:02
